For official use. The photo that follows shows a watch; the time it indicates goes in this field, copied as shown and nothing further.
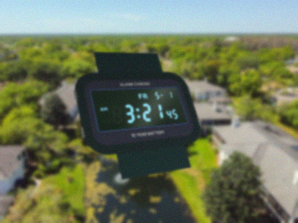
3:21
